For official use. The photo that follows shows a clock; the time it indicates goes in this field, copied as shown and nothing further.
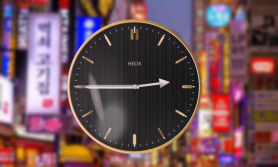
2:45
